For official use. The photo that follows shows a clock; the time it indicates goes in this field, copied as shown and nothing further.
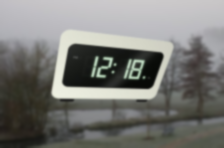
12:18
